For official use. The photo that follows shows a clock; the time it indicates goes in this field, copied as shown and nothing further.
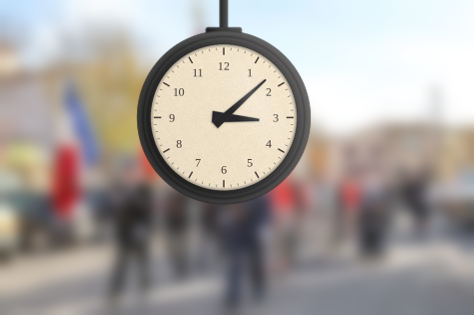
3:08
